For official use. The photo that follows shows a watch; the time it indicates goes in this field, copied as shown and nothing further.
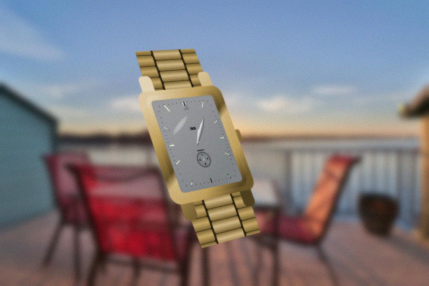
1:06
